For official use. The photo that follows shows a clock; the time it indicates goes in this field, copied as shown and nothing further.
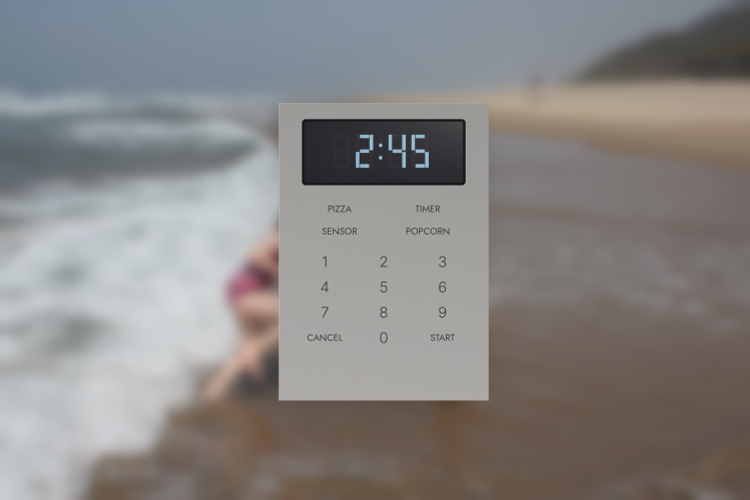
2:45
